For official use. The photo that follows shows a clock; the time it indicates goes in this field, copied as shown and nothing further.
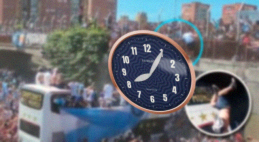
8:05
